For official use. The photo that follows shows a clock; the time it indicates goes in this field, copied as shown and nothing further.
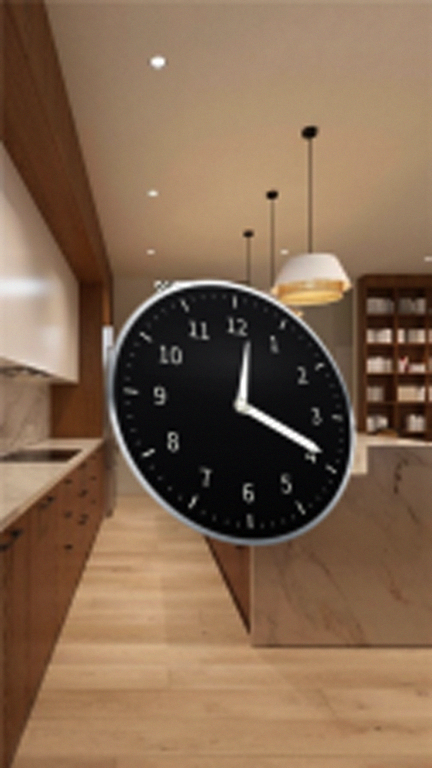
12:19
